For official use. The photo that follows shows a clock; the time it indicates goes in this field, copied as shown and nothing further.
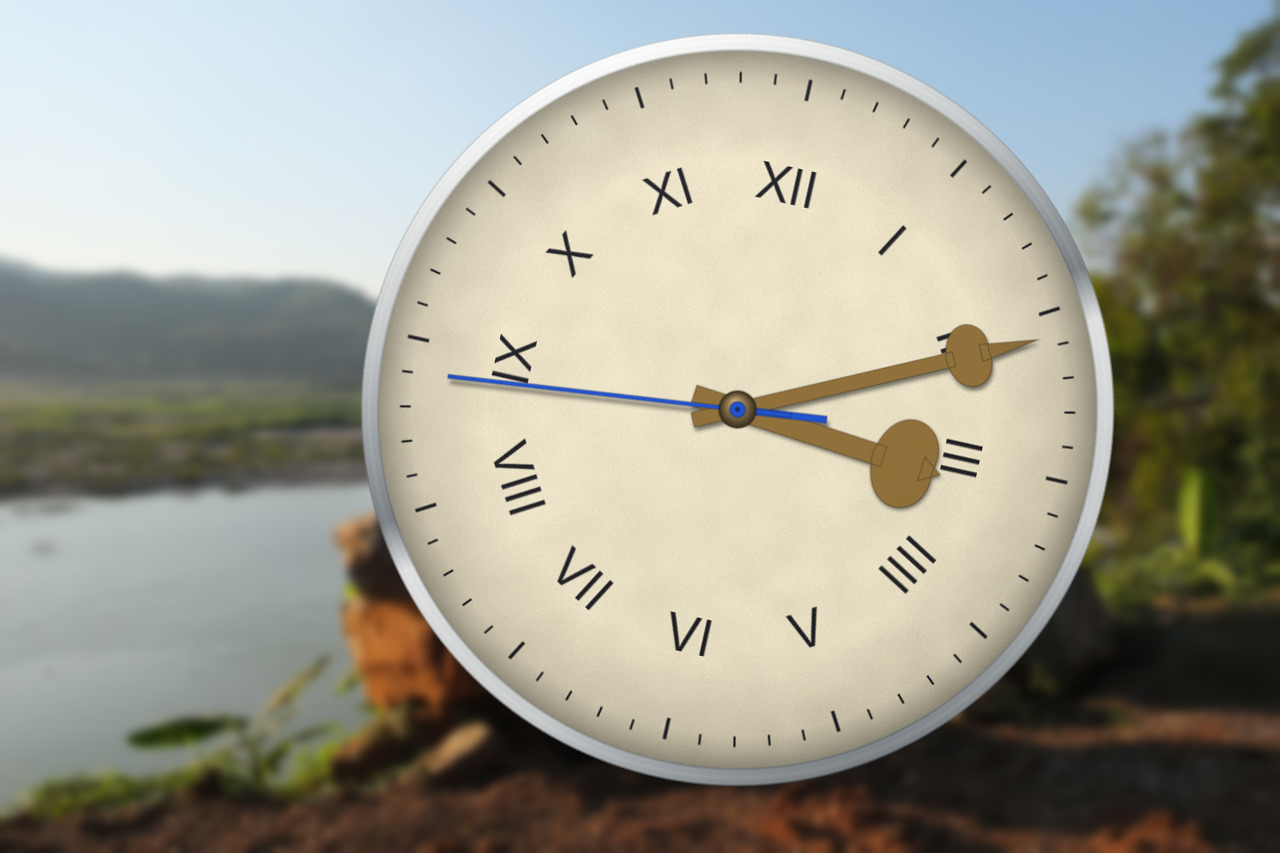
3:10:44
